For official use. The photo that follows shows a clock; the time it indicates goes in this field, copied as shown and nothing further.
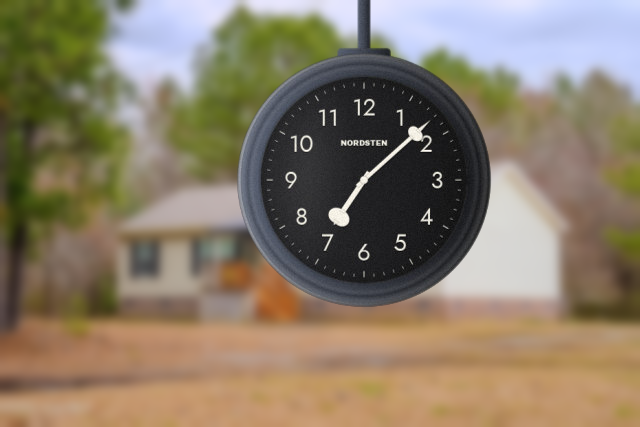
7:08
